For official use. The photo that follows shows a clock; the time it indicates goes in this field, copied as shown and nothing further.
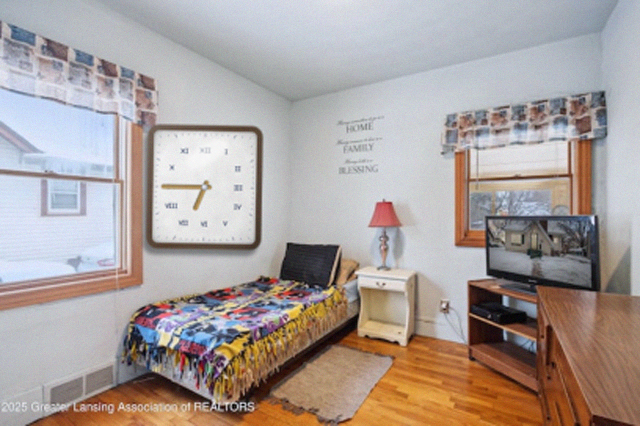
6:45
